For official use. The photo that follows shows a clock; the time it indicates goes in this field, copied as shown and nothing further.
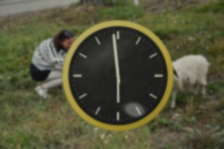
5:59
